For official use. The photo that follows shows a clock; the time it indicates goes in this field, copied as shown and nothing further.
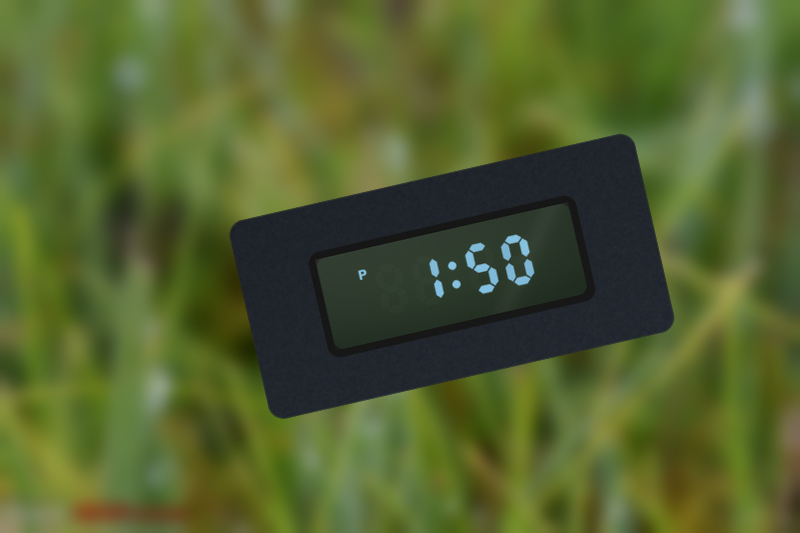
1:50
